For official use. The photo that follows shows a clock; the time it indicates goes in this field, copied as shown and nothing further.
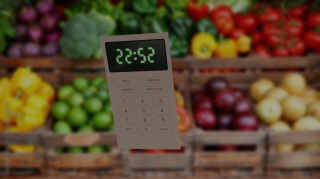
22:52
